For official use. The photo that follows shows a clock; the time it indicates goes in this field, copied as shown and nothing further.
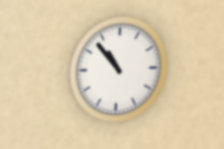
10:53
